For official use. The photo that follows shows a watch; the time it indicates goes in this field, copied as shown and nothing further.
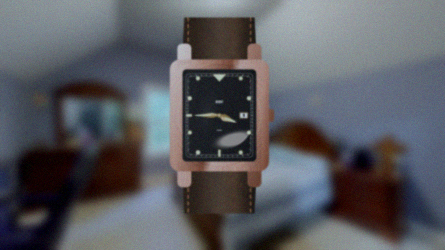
3:45
